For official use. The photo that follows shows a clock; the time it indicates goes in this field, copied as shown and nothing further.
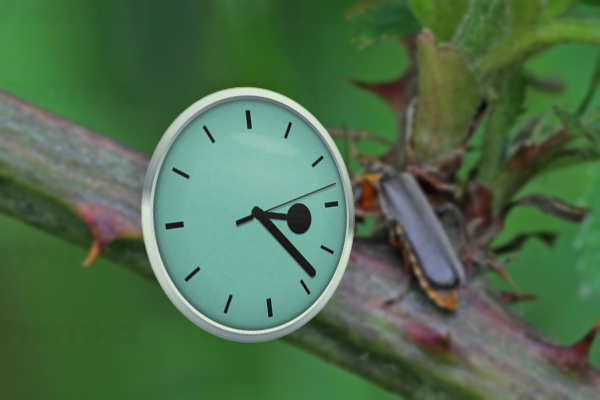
3:23:13
